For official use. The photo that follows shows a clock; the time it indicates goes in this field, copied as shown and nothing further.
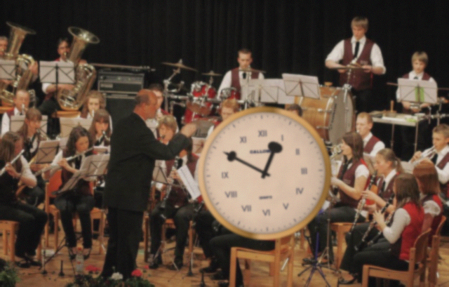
12:50
